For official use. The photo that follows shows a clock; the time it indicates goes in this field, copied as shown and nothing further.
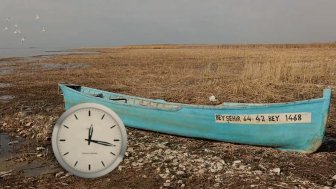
12:17
